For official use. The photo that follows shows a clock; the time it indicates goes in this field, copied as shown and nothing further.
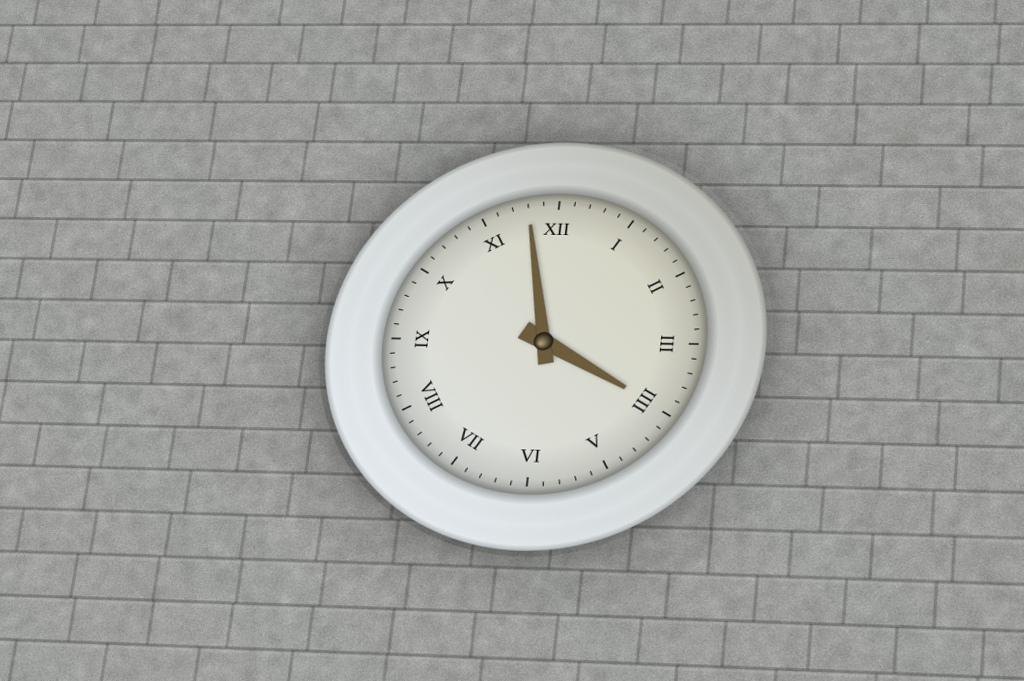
3:58
